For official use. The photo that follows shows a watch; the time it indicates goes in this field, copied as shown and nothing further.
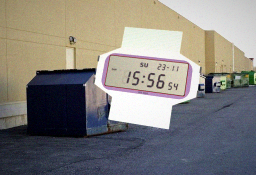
15:56:54
